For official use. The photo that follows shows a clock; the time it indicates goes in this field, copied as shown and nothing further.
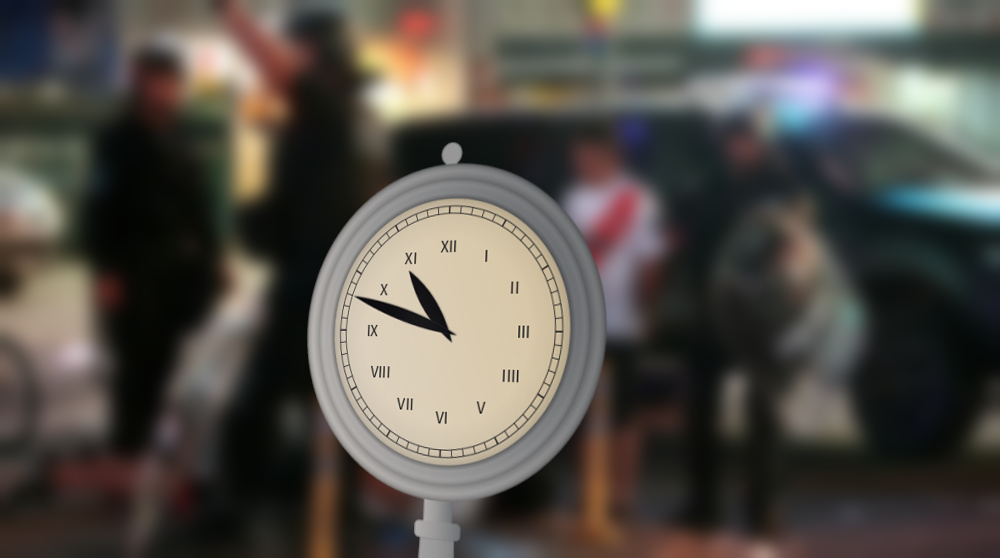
10:48
